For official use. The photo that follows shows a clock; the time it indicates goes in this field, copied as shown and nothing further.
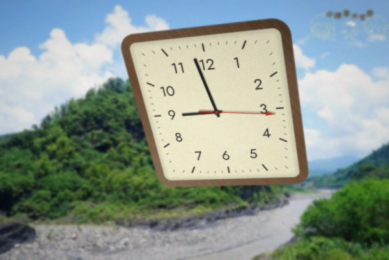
8:58:16
